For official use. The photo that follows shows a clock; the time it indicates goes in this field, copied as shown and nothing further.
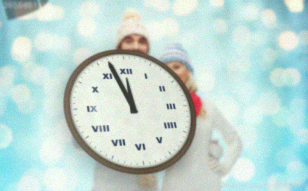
11:57
